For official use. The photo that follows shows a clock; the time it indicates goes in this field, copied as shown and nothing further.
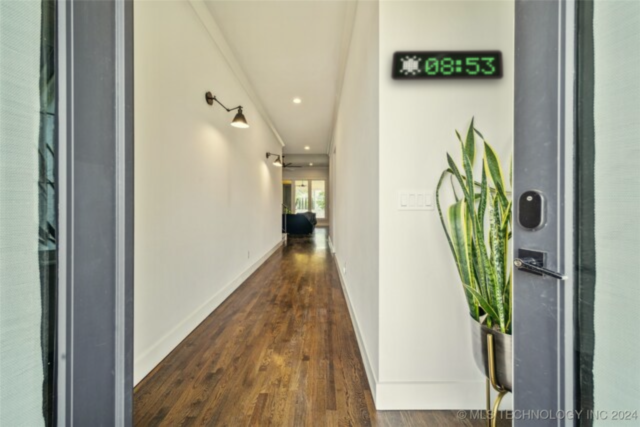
8:53
